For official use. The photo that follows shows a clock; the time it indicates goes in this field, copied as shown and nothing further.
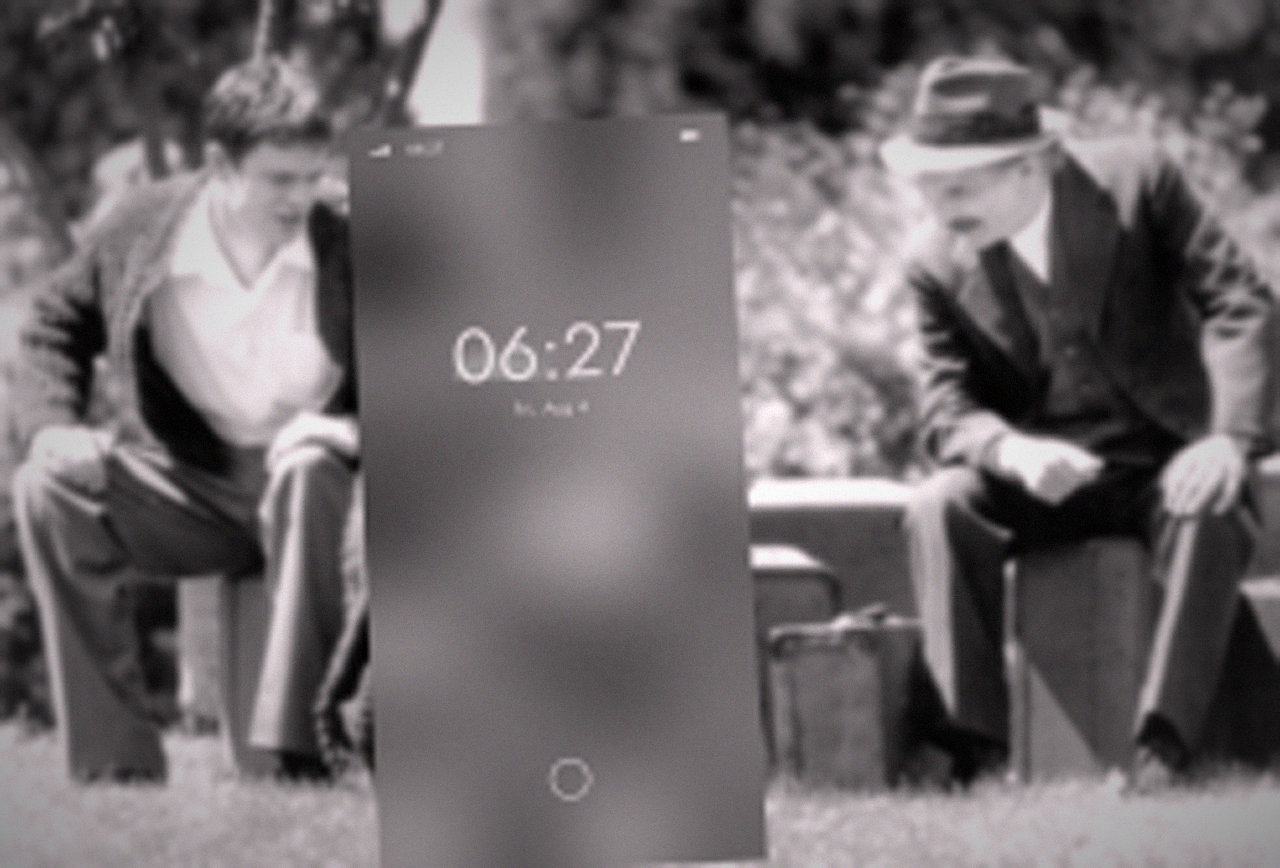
6:27
